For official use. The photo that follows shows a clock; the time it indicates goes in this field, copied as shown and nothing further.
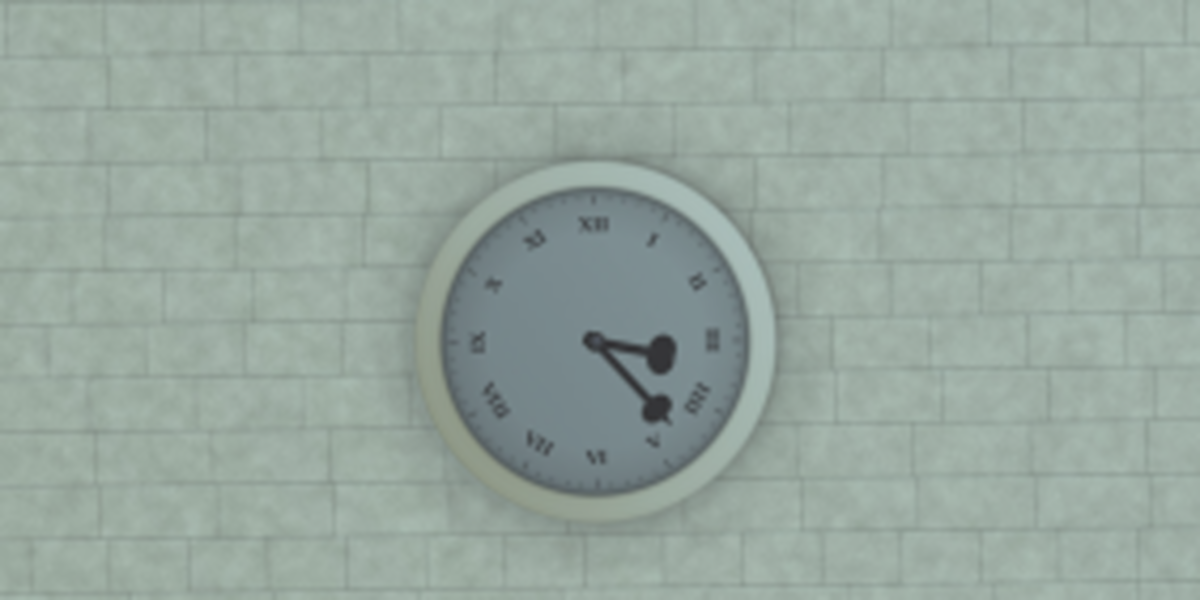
3:23
